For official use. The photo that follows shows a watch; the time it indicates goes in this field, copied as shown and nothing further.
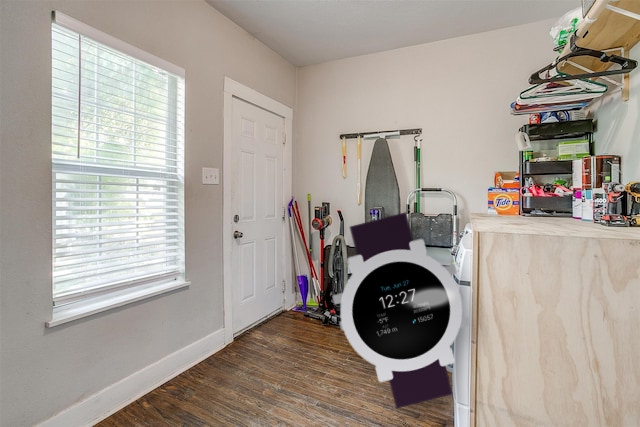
12:27
